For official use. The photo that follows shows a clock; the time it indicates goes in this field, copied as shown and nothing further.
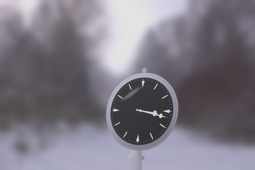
3:17
